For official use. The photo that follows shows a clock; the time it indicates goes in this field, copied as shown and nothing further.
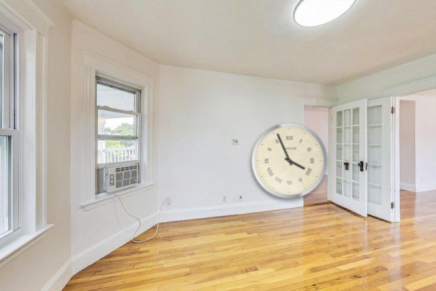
3:56
